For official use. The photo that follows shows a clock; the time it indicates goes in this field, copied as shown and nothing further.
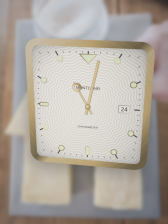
11:02
